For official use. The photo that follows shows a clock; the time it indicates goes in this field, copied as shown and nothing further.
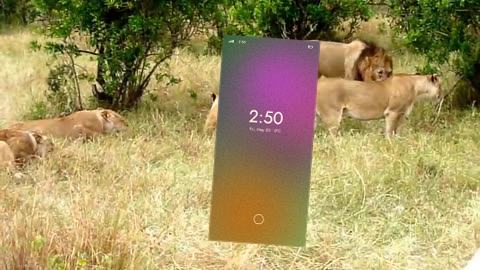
2:50
